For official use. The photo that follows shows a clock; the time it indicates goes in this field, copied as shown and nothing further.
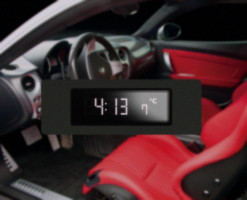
4:13
